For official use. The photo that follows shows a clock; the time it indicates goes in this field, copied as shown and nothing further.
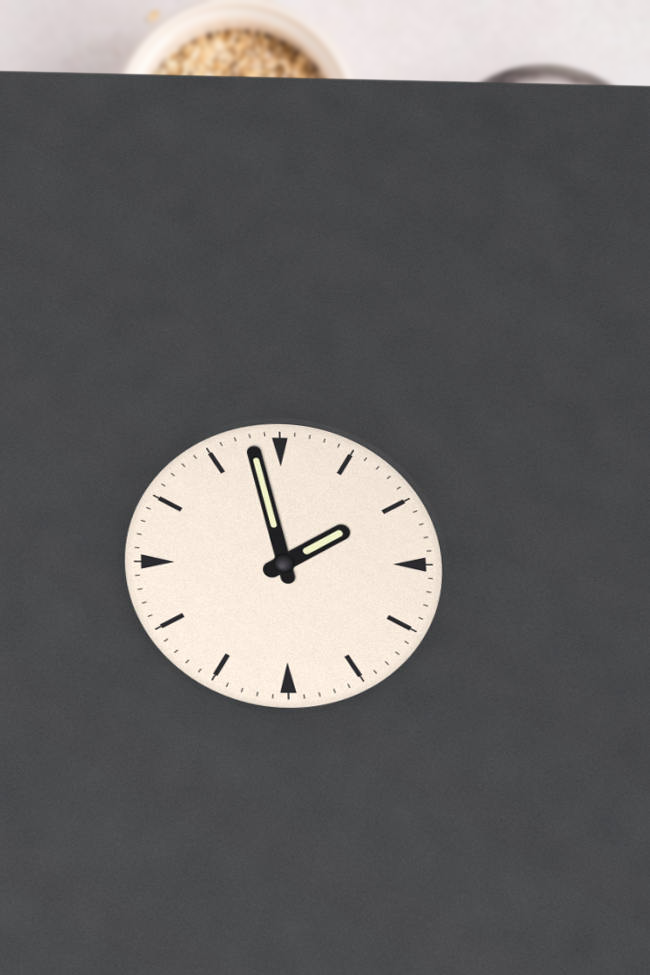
1:58
